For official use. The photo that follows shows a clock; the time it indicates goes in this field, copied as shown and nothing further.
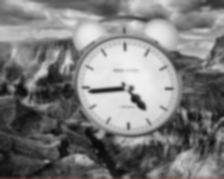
4:44
